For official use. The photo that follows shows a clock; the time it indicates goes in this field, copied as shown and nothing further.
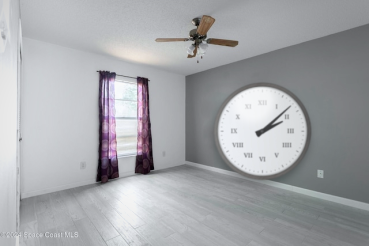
2:08
